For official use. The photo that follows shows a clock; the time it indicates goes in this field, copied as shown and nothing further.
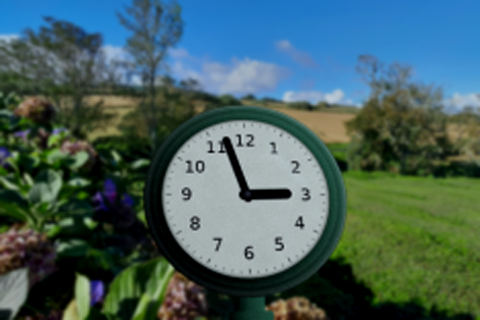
2:57
